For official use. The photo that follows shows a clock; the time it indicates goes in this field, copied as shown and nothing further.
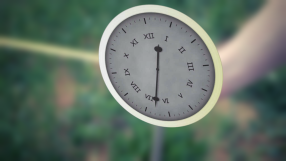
12:33
